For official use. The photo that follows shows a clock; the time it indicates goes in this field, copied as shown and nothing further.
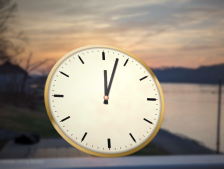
12:03
